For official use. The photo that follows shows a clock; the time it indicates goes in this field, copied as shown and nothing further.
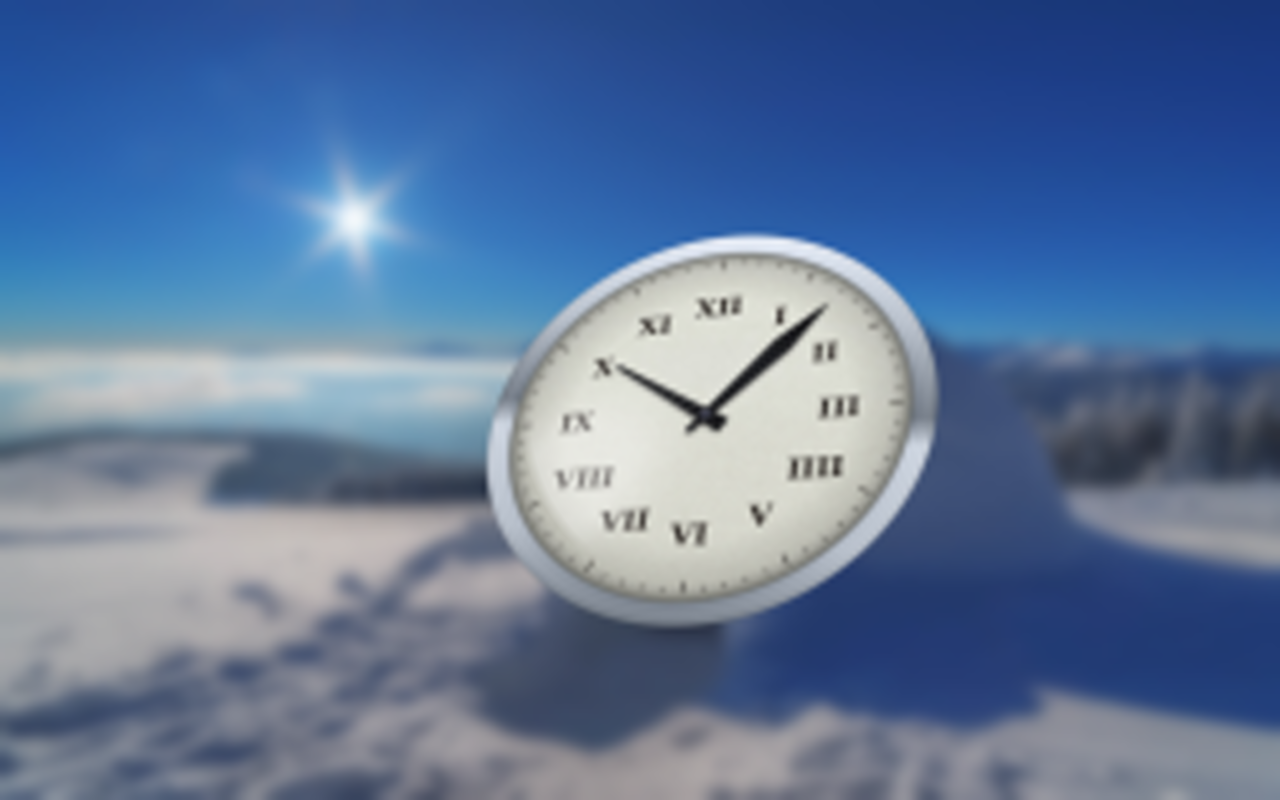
10:07
